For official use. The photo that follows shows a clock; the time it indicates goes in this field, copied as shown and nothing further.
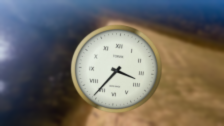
3:36
